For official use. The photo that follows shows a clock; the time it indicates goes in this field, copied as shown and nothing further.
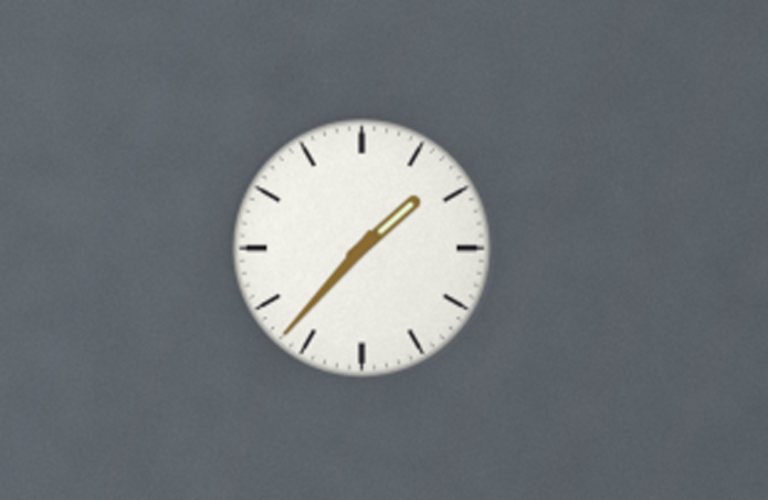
1:37
